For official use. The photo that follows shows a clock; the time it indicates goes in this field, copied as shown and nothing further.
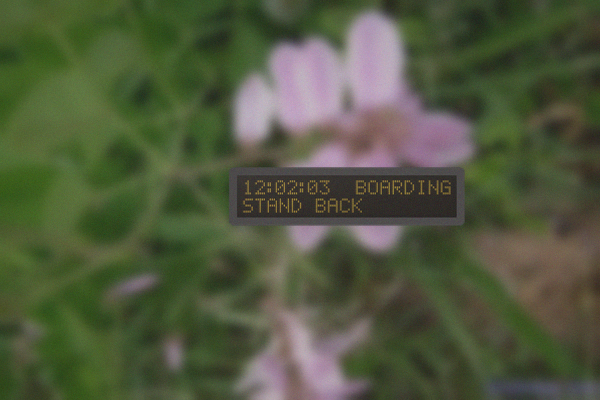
12:02:03
